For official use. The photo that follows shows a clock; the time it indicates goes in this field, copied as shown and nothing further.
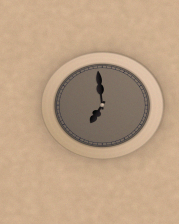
6:59
